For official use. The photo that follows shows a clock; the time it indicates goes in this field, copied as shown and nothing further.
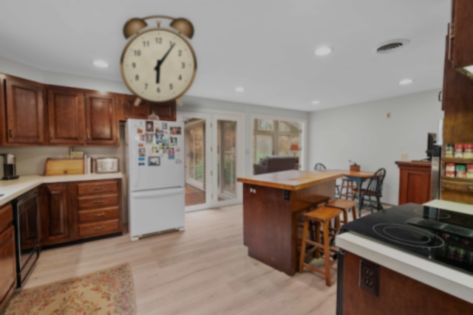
6:06
